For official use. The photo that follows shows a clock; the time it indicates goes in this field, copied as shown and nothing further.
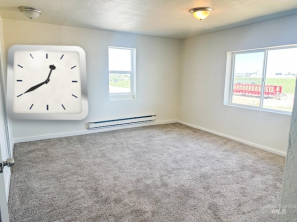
12:40
